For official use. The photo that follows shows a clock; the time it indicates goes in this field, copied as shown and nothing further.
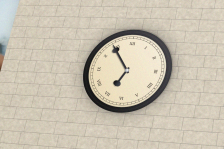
6:54
